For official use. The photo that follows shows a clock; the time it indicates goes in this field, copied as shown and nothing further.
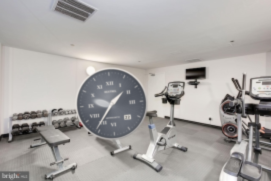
1:36
